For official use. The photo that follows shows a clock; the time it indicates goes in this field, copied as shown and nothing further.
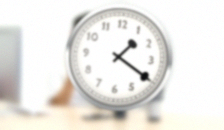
1:20
